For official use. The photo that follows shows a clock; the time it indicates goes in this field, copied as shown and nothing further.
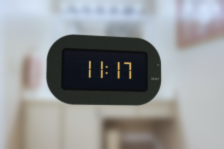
11:17
